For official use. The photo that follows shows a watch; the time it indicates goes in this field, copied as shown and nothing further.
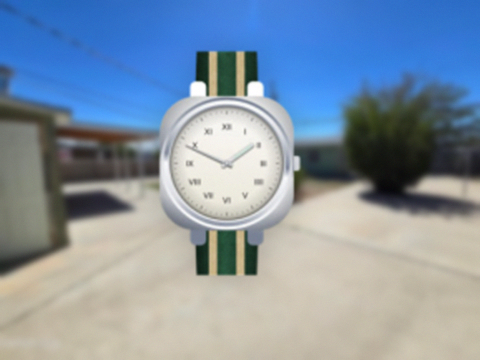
1:49
